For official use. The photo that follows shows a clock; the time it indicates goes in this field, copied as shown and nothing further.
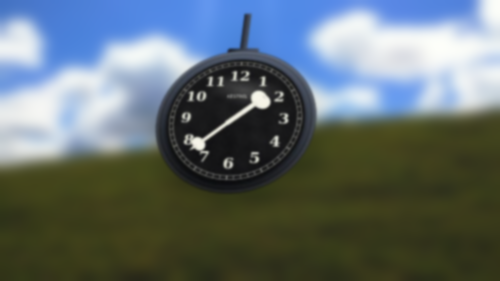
1:38
